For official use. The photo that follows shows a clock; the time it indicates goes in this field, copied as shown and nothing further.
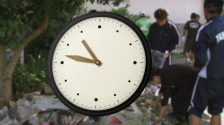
10:47
